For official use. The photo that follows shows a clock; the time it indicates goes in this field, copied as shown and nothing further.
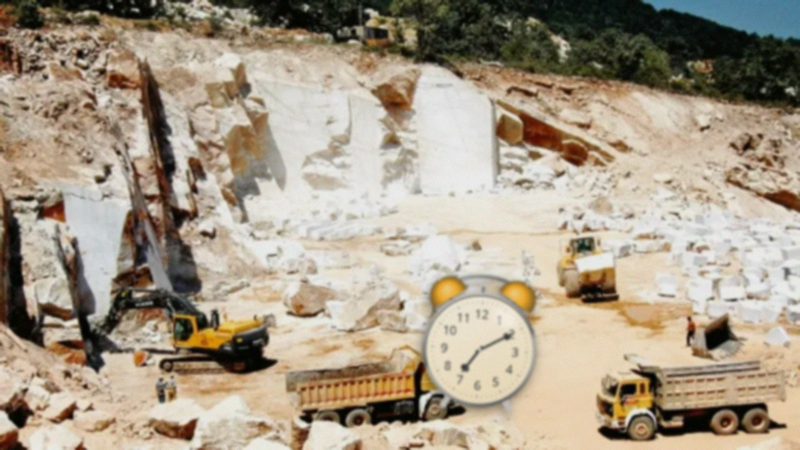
7:10
